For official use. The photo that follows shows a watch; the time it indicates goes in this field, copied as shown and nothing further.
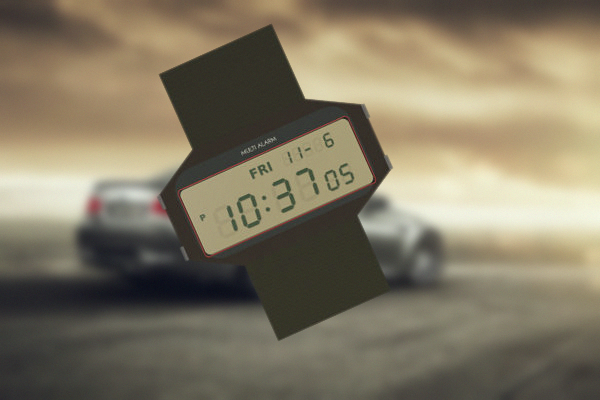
10:37:05
